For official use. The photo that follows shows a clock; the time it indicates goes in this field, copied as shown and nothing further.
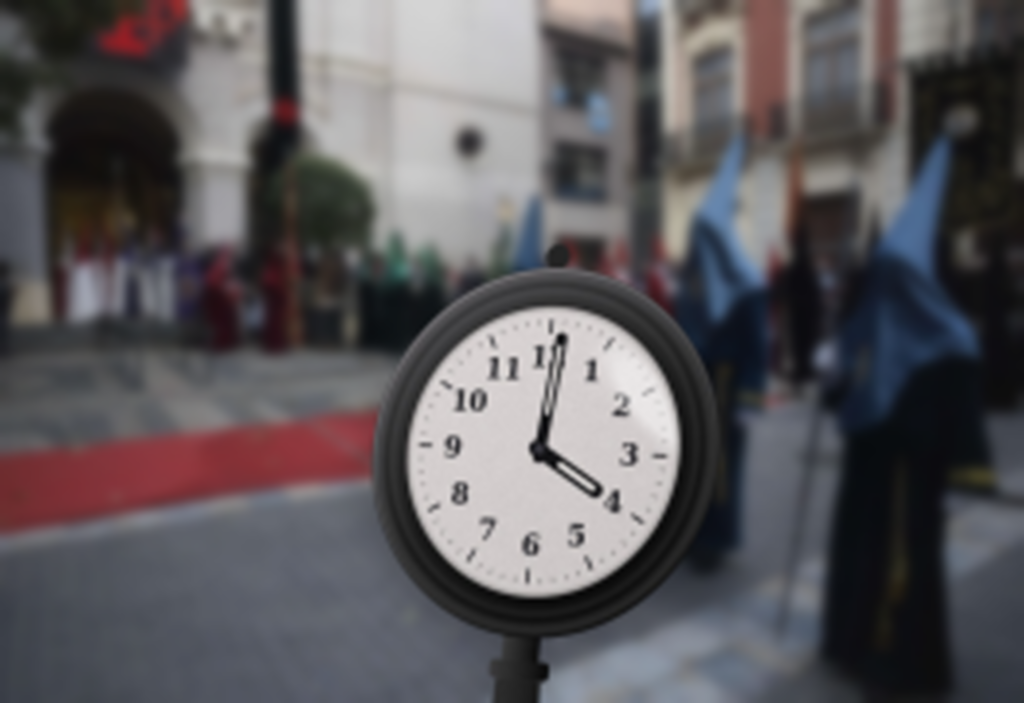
4:01
